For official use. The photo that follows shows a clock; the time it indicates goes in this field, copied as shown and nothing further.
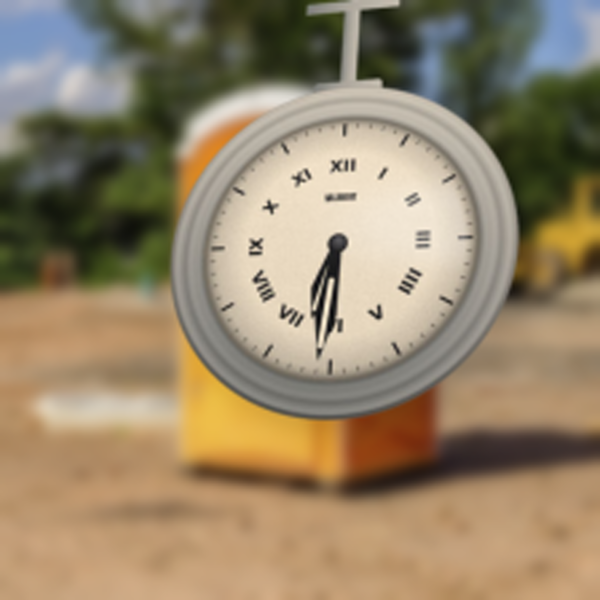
6:31
